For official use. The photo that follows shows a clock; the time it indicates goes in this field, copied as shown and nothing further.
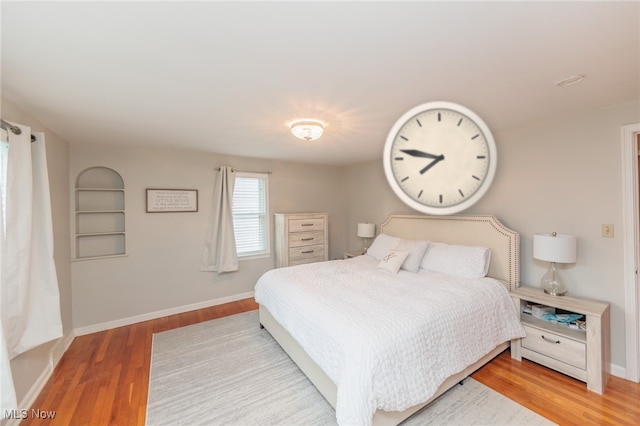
7:47
